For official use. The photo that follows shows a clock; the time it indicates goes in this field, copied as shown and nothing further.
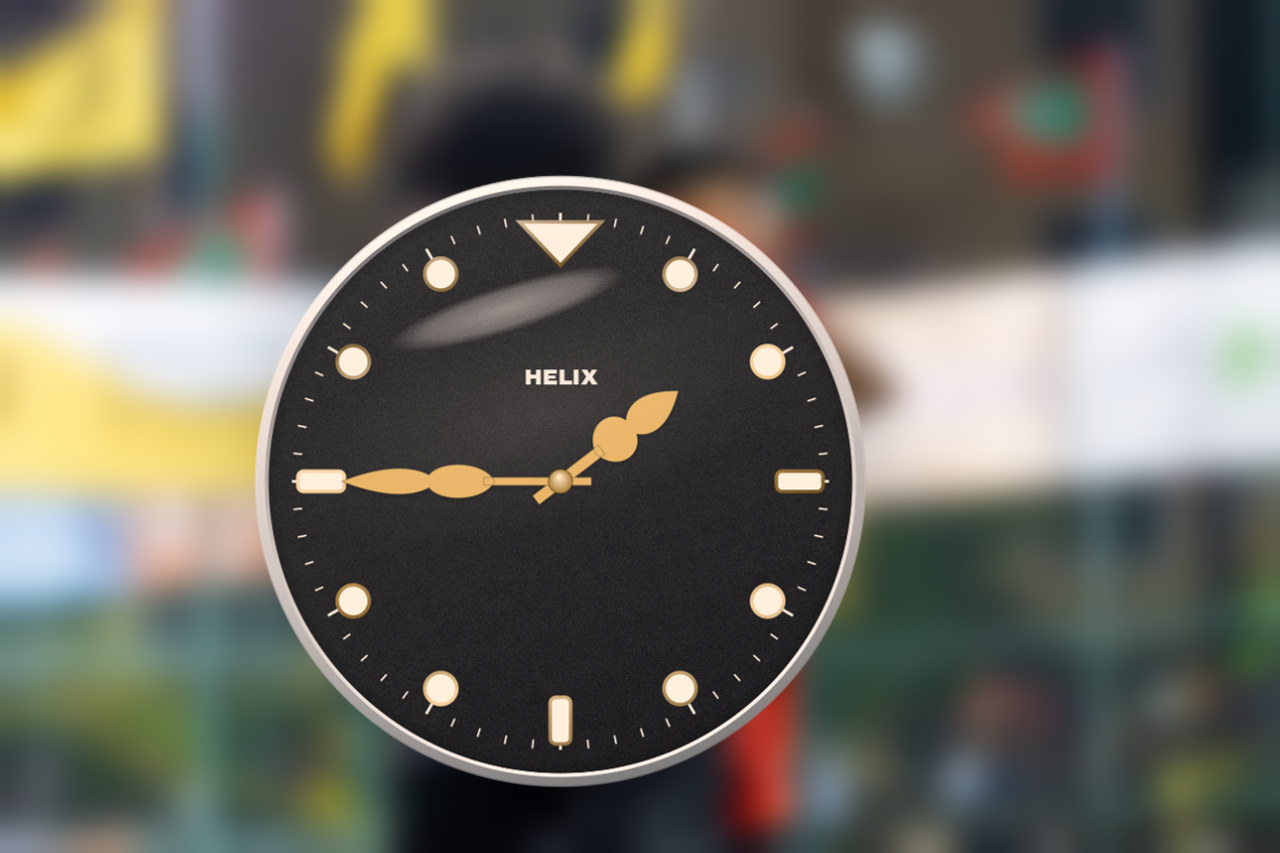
1:45
